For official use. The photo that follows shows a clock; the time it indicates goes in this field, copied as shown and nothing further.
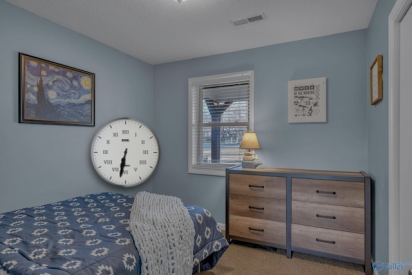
6:32
